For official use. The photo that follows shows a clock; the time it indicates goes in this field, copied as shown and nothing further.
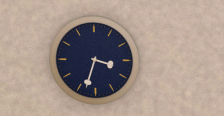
3:33
